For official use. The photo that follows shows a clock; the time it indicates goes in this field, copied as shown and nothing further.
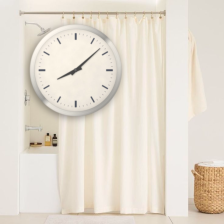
8:08
